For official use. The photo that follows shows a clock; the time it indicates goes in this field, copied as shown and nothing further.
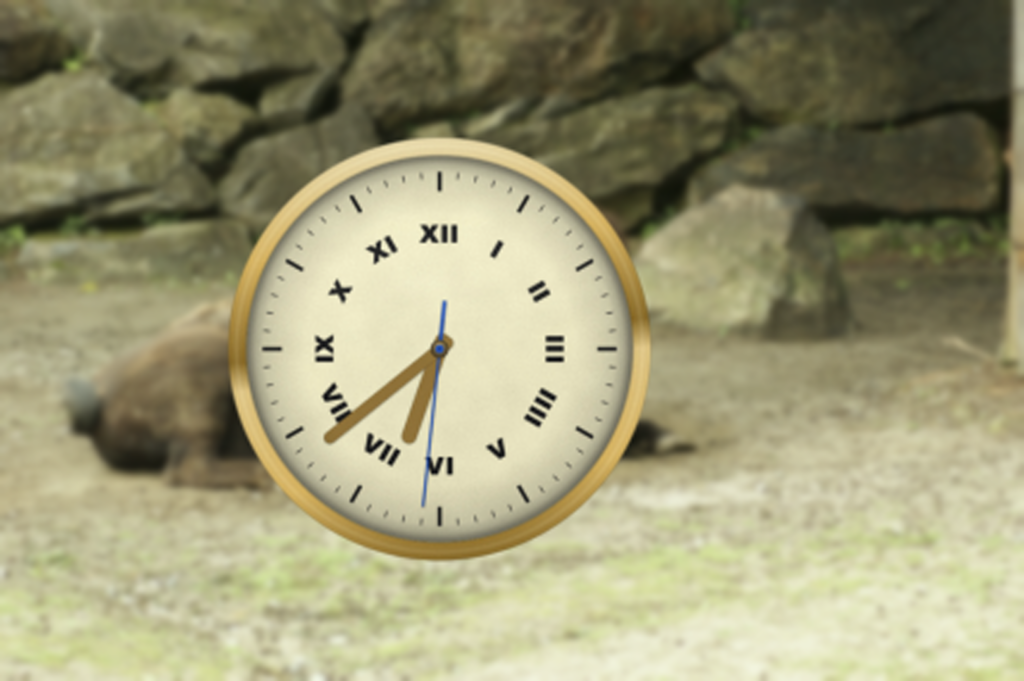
6:38:31
